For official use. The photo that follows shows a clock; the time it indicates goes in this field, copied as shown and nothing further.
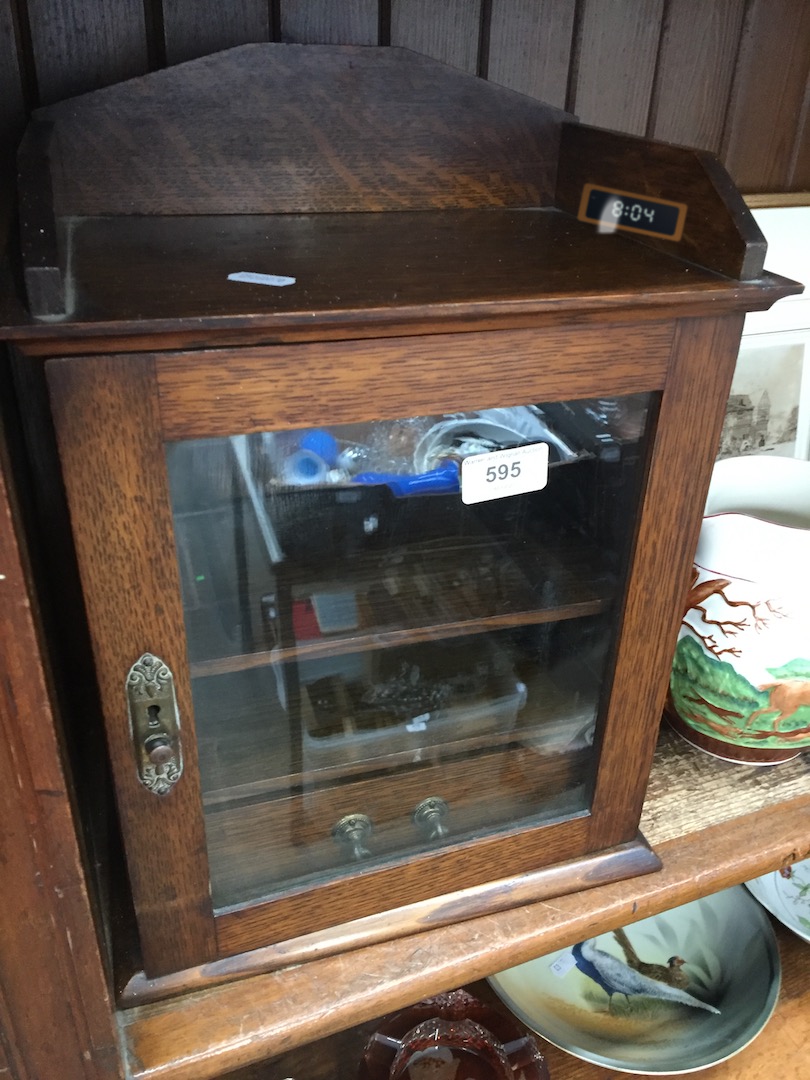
8:04
